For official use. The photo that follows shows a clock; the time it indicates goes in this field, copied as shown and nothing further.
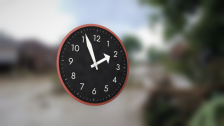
1:56
